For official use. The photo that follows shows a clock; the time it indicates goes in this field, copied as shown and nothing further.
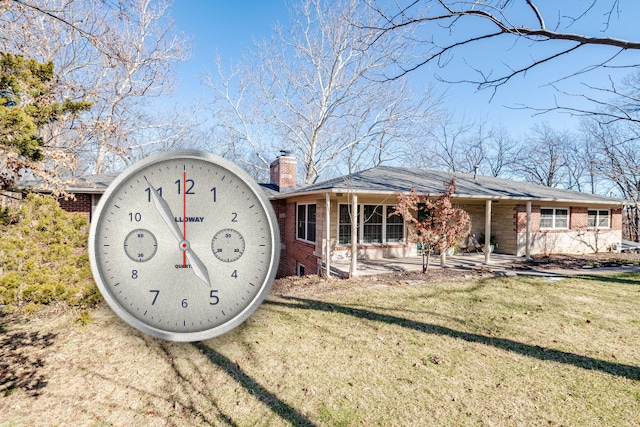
4:55
